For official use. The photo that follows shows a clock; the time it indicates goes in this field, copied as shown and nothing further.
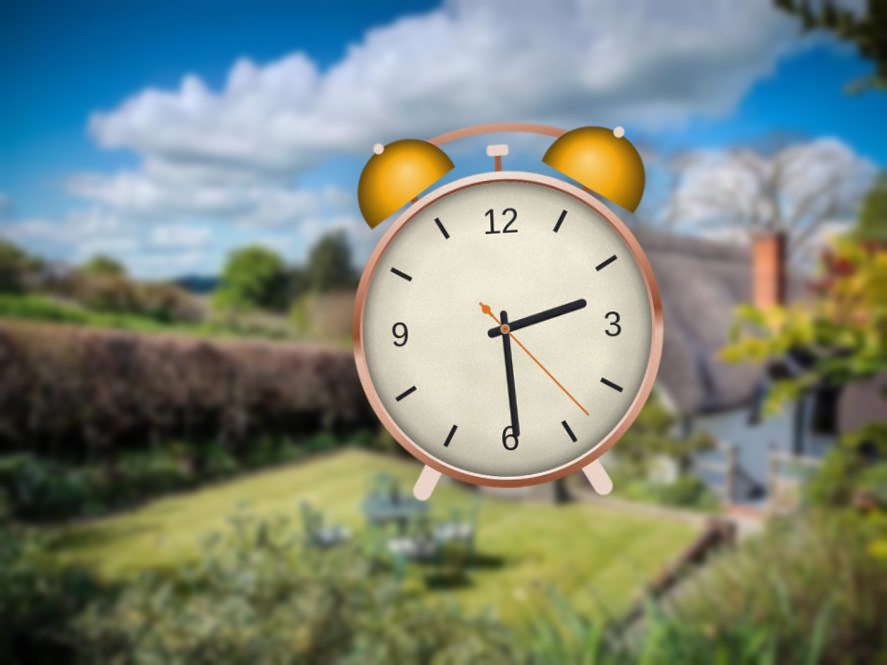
2:29:23
